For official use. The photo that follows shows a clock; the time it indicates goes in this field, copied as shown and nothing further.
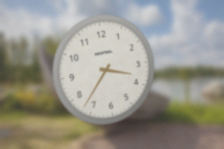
3:37
